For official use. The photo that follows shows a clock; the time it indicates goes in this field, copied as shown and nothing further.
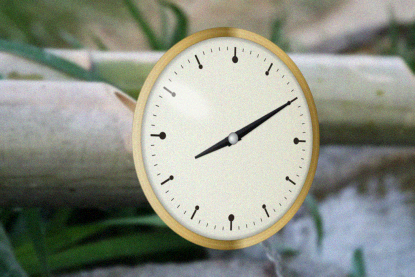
8:10
